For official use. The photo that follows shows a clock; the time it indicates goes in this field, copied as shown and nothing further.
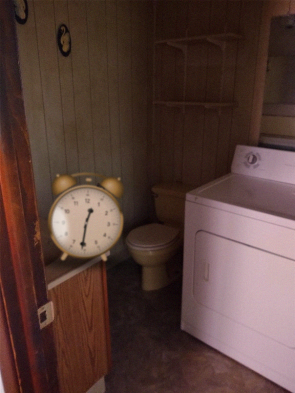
12:31
